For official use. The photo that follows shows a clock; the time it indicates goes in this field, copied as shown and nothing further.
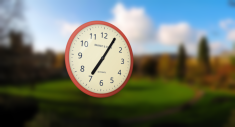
7:05
